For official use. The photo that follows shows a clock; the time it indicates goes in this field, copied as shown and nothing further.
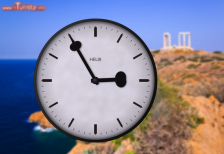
2:55
